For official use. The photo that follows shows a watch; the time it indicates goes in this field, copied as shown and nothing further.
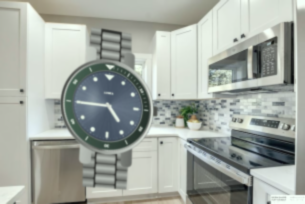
4:45
